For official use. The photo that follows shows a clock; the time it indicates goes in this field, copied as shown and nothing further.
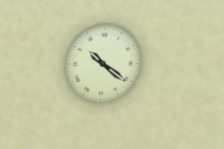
10:21
